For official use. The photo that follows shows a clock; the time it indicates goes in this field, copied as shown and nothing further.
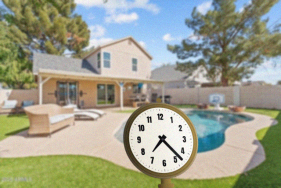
7:23
